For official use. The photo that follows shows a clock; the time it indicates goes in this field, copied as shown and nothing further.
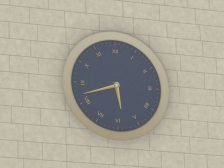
5:42
